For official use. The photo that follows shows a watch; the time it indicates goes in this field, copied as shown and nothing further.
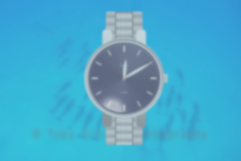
12:10
